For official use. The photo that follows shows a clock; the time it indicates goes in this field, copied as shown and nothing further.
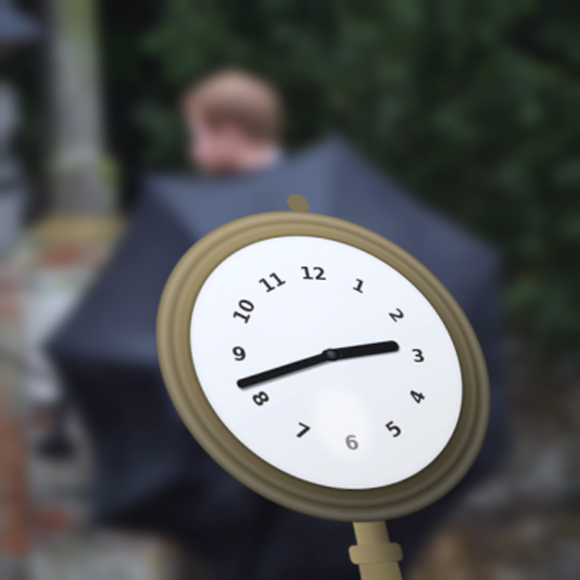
2:42
